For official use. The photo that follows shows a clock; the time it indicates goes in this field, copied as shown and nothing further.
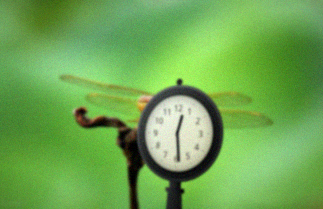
12:29
